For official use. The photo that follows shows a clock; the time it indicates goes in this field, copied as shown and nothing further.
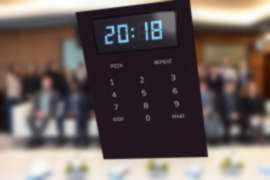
20:18
